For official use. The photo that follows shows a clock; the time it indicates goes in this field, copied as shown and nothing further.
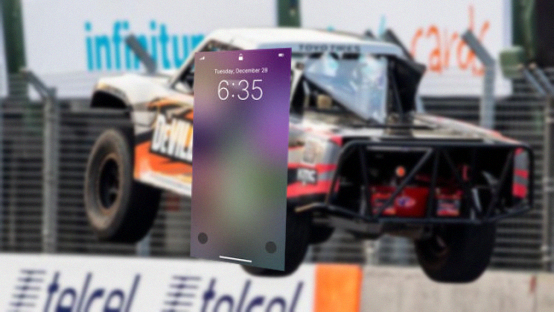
6:35
